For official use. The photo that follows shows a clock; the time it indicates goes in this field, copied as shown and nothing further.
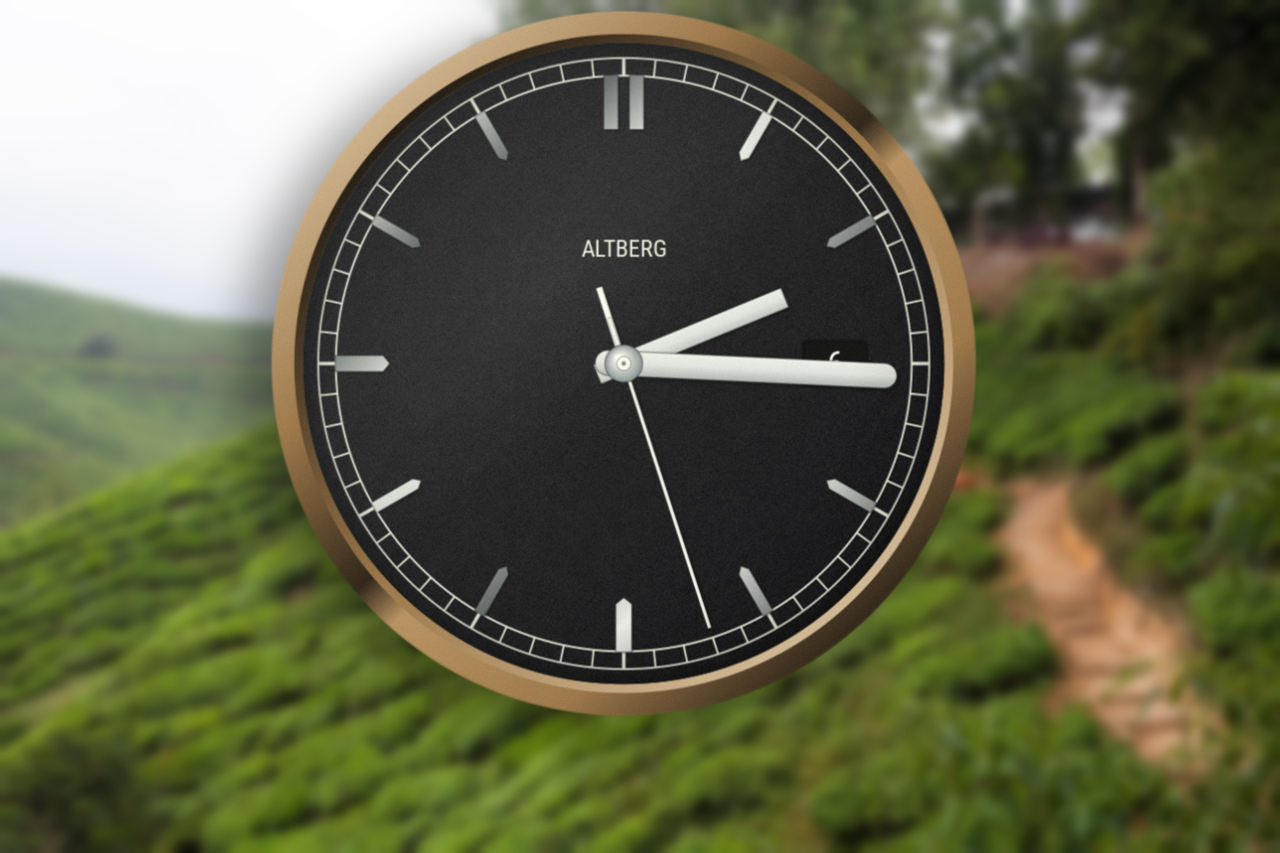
2:15:27
